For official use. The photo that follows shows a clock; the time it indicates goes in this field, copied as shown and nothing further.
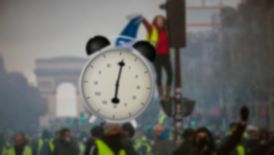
6:01
